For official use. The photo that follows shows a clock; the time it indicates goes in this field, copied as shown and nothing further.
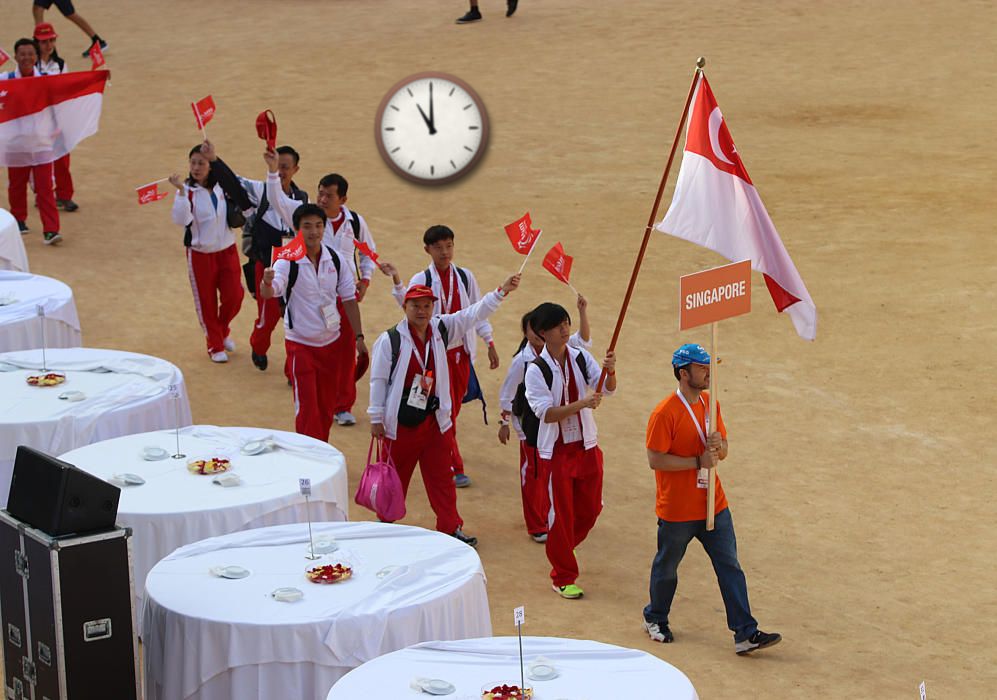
11:00
